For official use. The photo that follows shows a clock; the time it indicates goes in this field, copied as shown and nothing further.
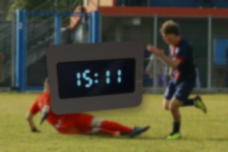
15:11
